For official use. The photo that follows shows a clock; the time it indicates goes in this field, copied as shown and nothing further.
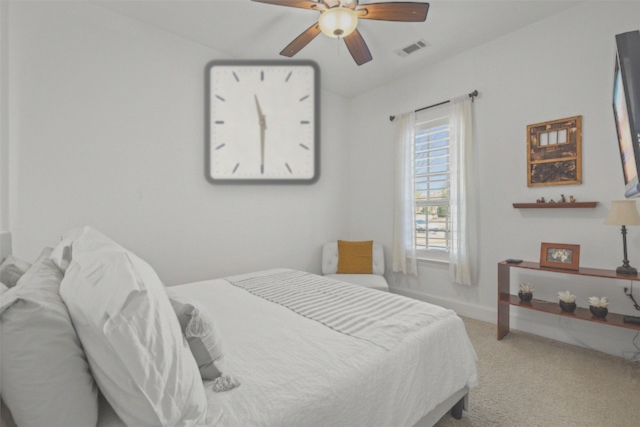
11:30
